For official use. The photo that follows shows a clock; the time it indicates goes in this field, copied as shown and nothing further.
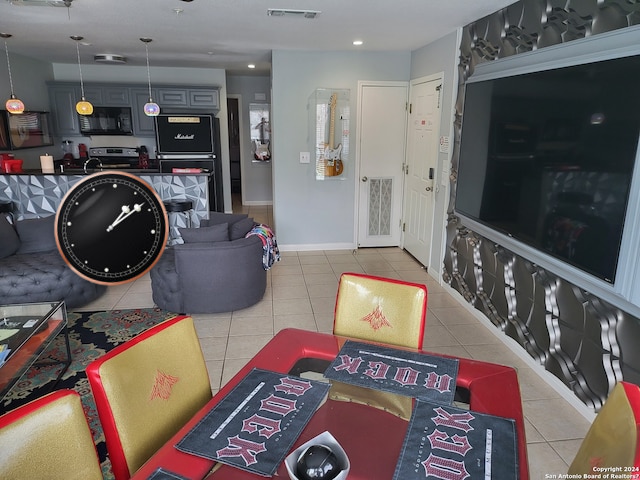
1:08
